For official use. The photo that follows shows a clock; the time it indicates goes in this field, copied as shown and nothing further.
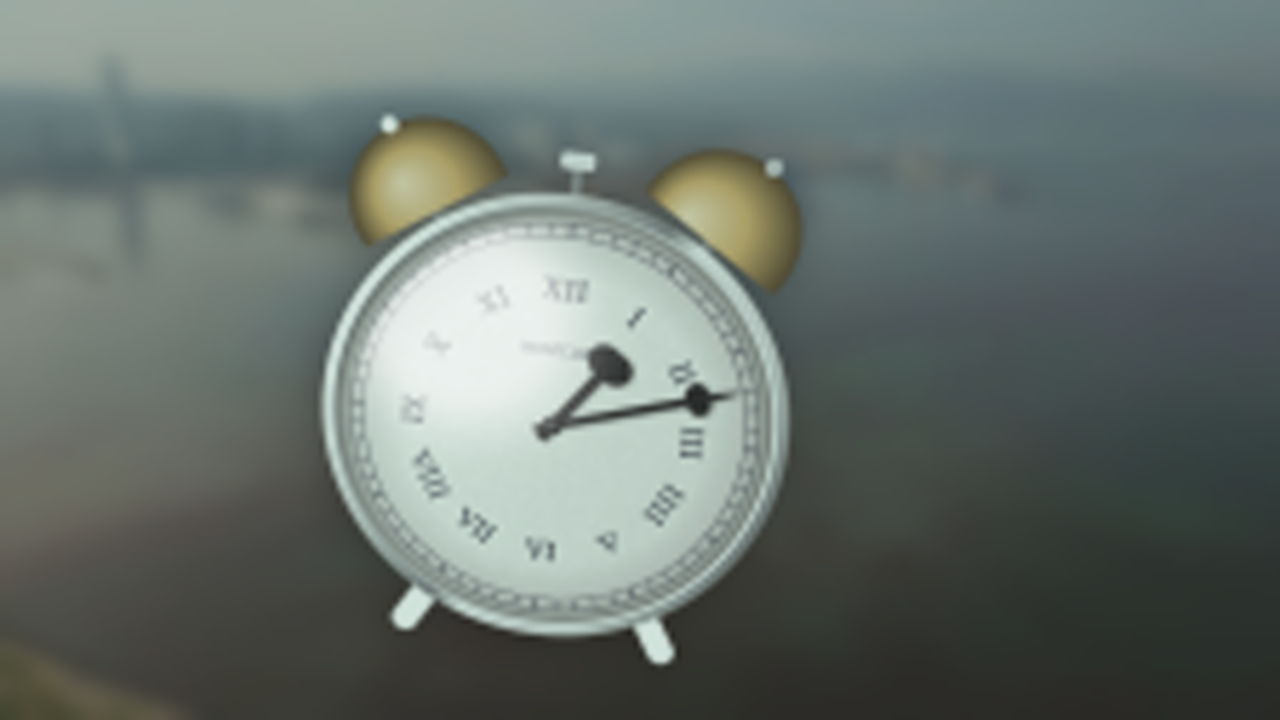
1:12
